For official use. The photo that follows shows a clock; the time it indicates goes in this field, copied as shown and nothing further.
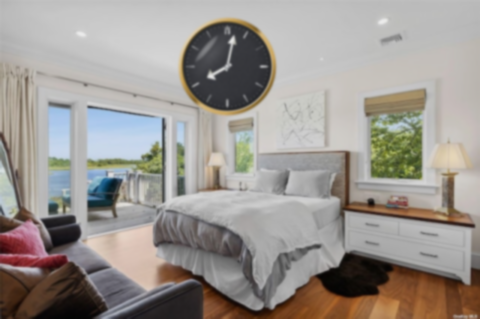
8:02
